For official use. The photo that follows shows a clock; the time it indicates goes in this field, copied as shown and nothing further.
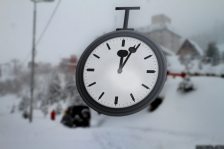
12:04
